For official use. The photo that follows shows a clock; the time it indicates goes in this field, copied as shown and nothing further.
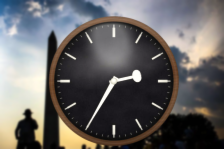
2:35
